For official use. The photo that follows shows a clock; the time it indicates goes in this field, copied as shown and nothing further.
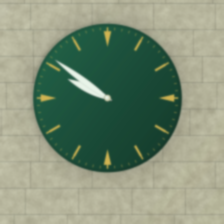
9:51
